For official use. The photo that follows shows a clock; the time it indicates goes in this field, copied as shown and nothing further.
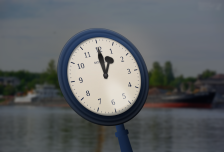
1:00
